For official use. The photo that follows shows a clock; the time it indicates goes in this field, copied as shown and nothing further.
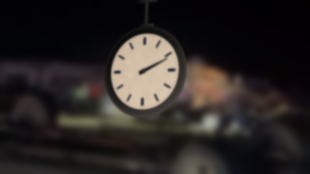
2:11
